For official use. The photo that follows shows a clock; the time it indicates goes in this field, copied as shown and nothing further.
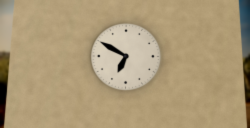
6:50
